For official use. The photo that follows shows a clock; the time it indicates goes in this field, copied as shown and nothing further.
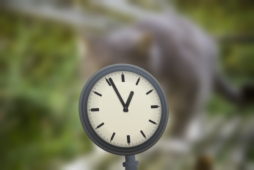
12:56
